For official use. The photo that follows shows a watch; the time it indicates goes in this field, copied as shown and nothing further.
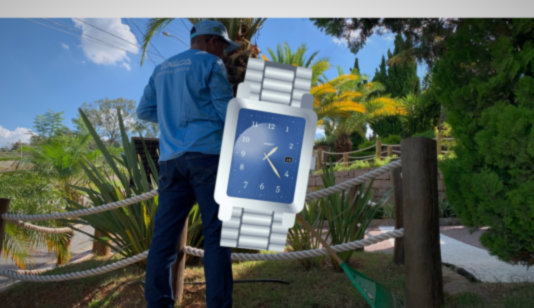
1:23
